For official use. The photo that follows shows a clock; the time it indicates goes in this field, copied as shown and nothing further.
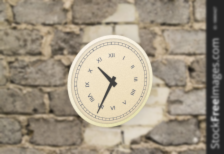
10:35
